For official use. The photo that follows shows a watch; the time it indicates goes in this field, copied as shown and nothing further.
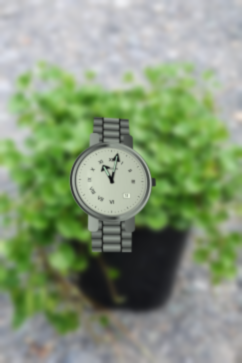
11:02
